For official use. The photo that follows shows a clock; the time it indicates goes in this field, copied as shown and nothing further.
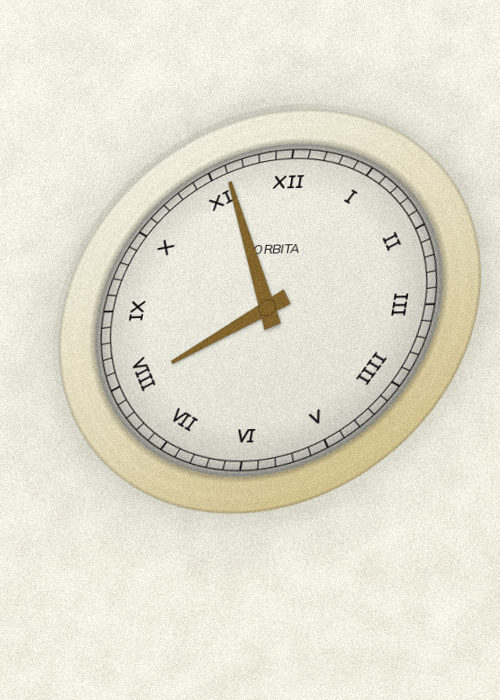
7:56
